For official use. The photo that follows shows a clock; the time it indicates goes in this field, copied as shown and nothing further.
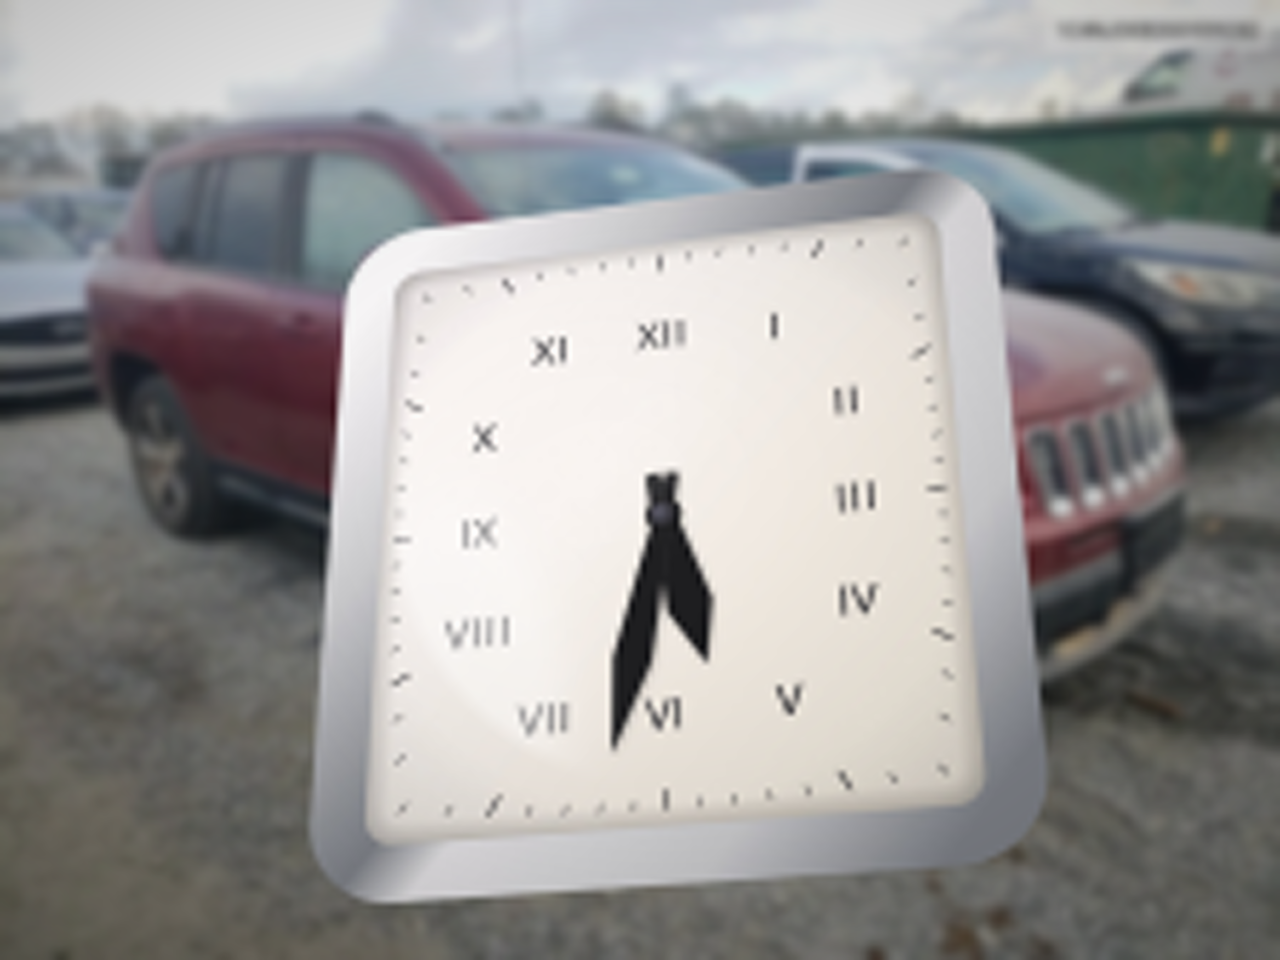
5:32
